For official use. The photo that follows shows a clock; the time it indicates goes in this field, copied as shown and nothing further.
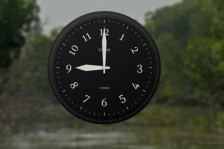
9:00
